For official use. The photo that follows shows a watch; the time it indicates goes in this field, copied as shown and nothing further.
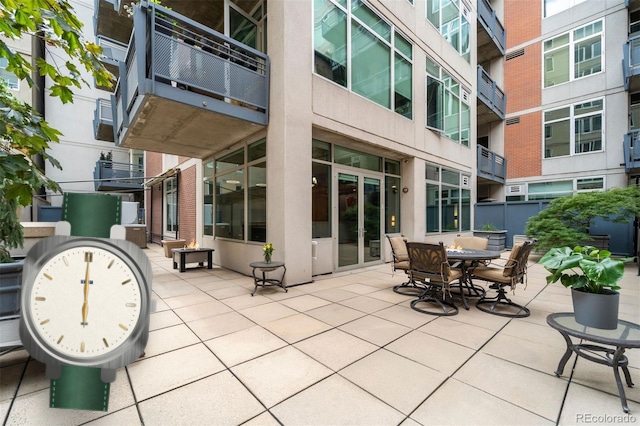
6:00
